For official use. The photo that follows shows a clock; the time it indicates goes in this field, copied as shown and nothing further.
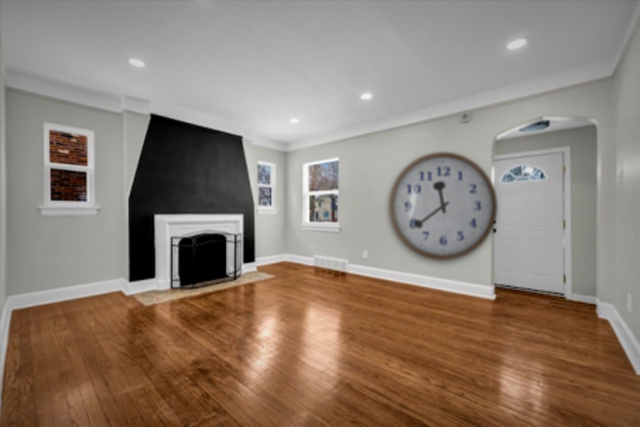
11:39
